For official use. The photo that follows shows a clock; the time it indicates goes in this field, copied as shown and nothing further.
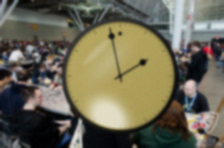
1:58
